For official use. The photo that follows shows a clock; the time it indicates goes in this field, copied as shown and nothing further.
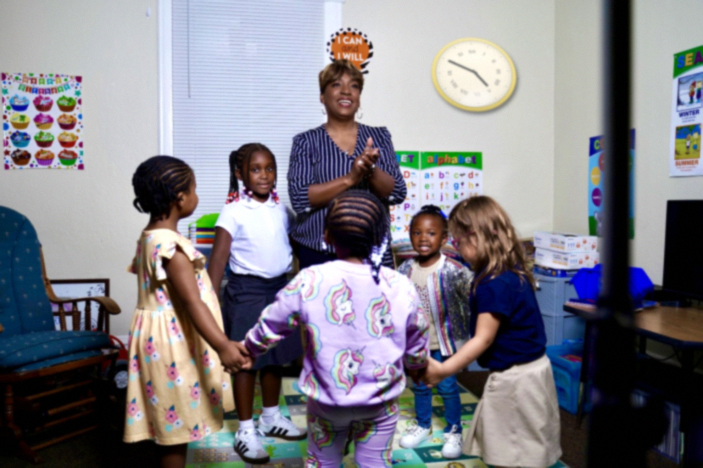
4:50
